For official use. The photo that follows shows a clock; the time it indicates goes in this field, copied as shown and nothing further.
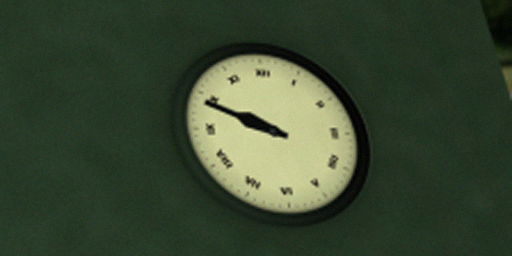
9:49
